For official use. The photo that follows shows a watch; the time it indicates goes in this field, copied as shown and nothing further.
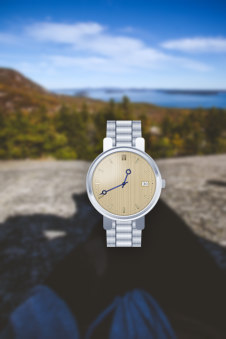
12:41
